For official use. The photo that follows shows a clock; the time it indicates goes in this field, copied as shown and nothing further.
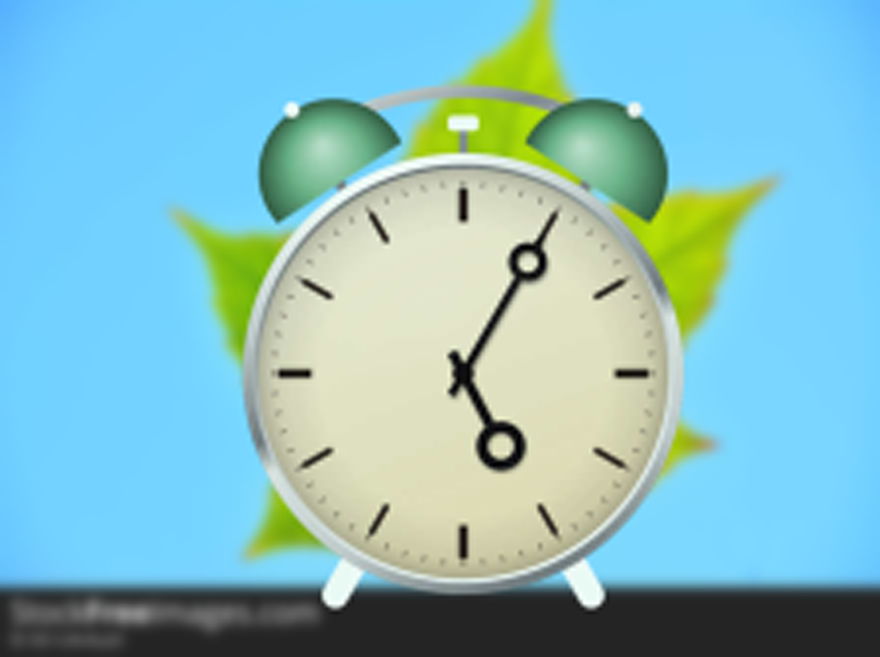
5:05
